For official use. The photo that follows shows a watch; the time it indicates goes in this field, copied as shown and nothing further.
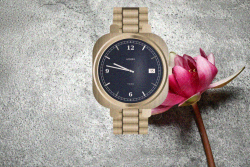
9:47
